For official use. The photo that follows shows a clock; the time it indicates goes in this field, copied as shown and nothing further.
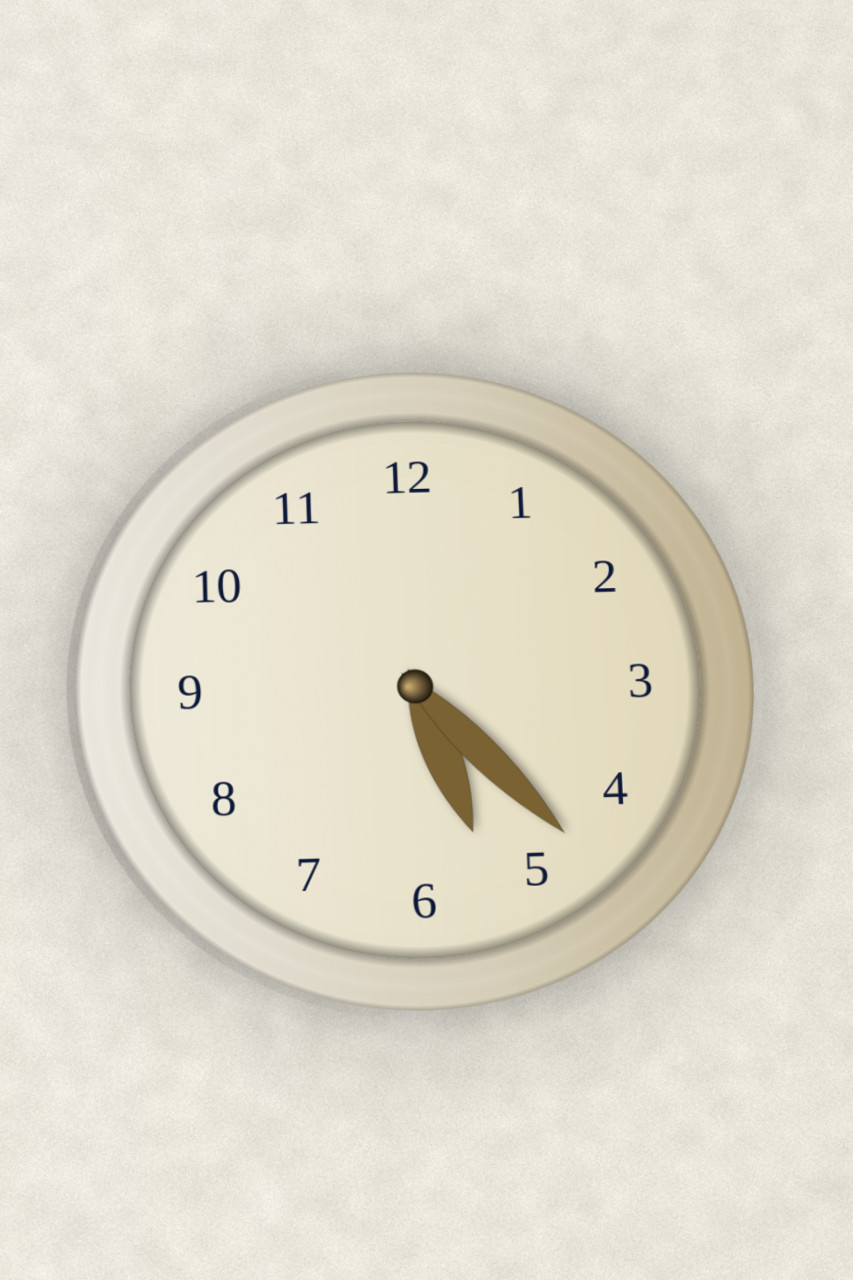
5:23
